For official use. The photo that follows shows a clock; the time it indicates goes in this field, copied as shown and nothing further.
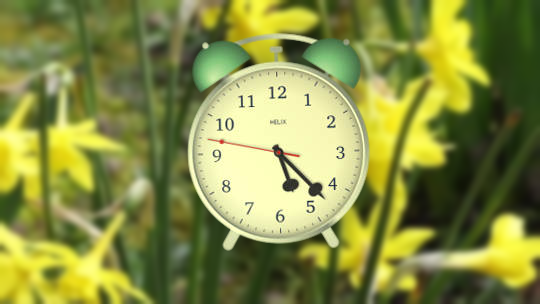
5:22:47
